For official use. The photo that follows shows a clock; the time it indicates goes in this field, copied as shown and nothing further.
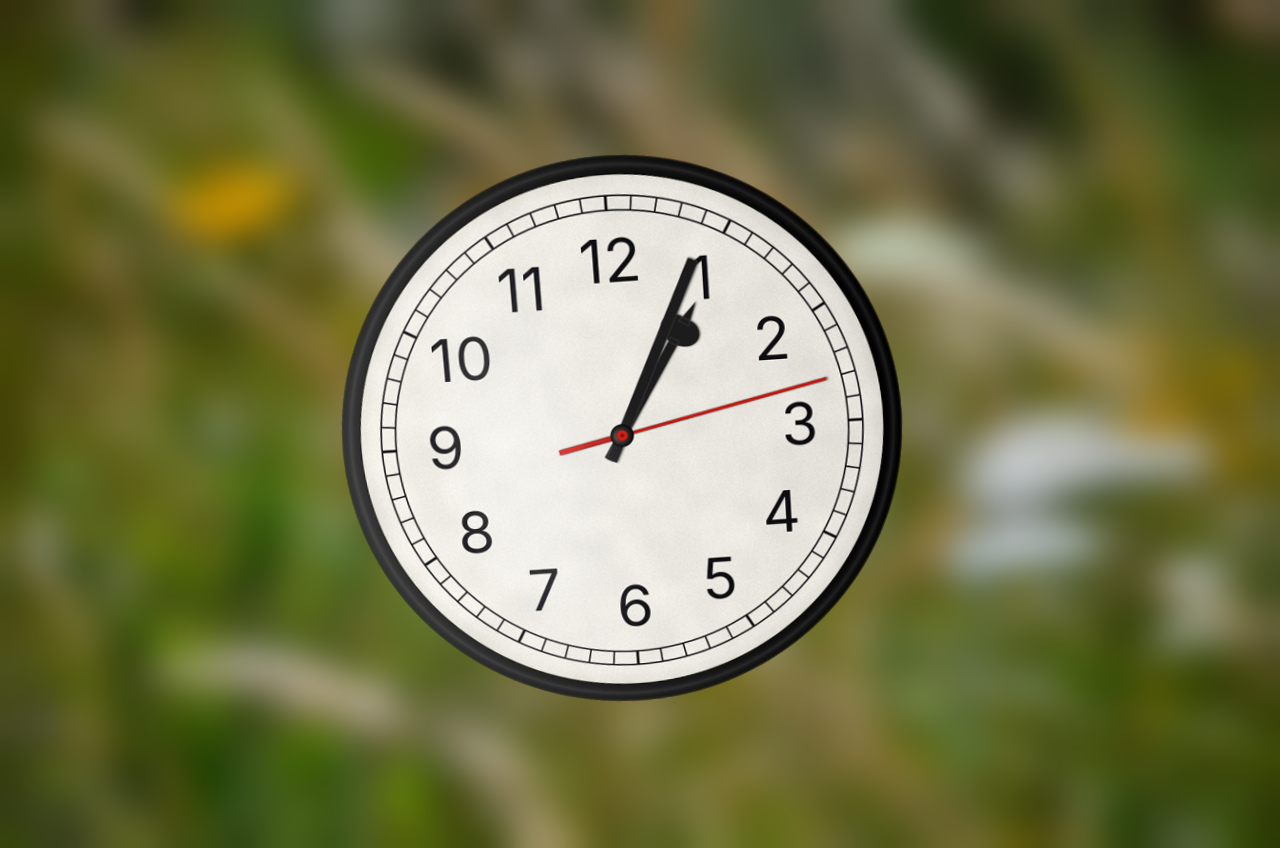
1:04:13
